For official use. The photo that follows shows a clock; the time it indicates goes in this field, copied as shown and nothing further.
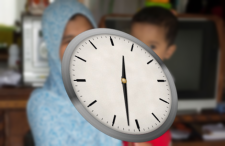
12:32
